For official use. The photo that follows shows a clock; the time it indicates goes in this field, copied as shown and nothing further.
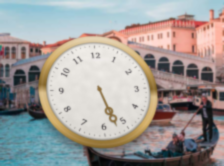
5:27
